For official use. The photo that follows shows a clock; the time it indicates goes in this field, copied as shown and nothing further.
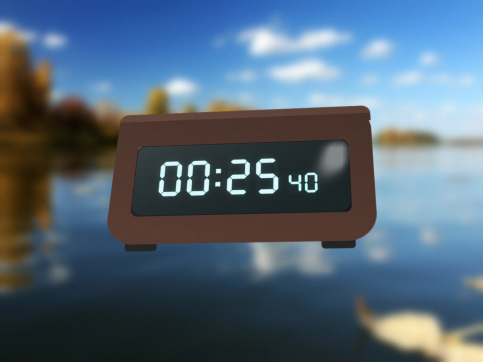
0:25:40
